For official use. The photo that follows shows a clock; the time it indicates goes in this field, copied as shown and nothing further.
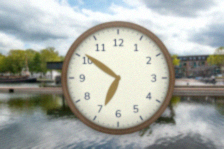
6:51
